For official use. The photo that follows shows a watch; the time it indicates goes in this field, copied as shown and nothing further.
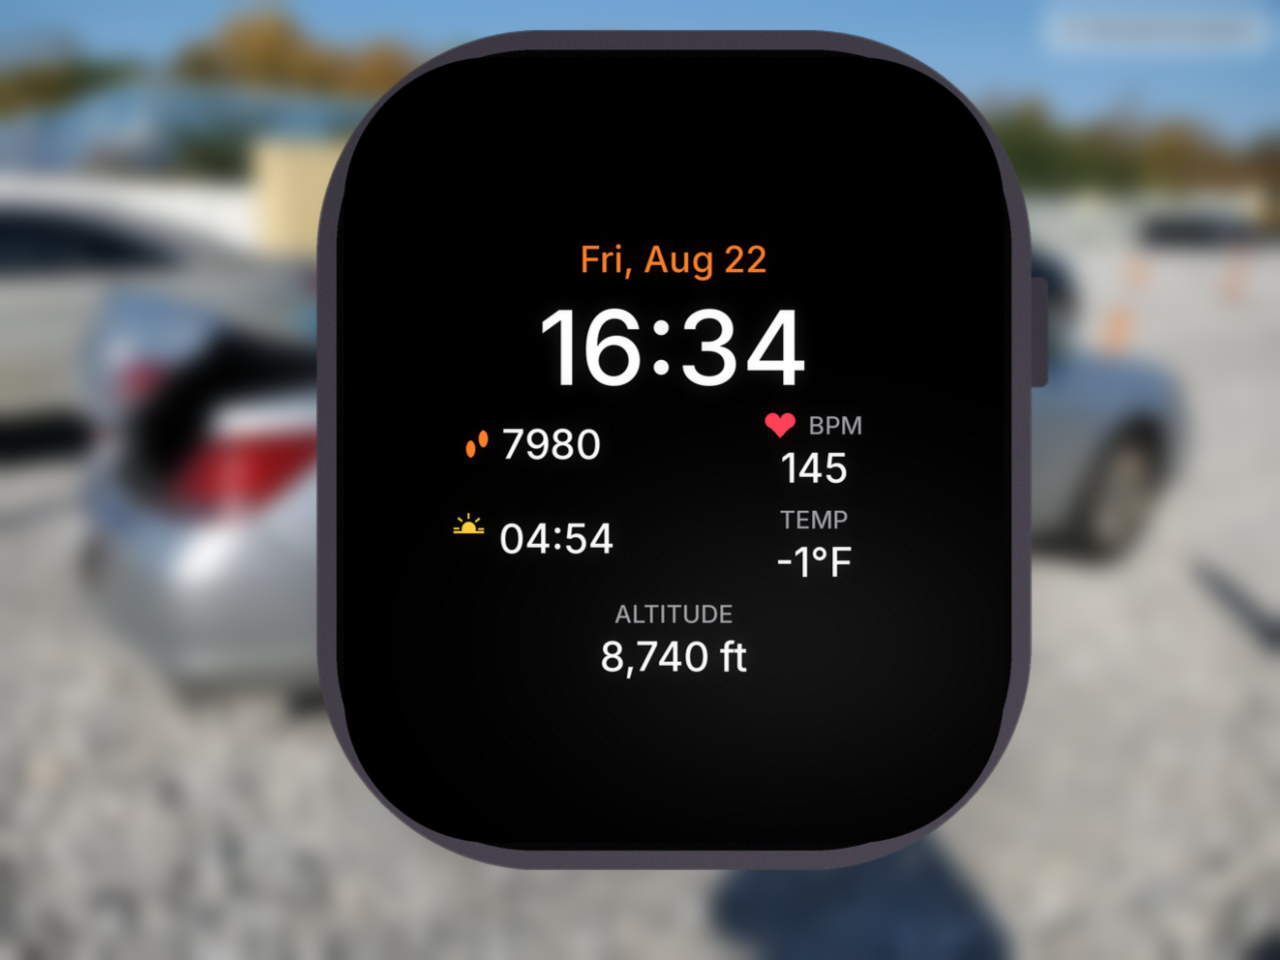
16:34
